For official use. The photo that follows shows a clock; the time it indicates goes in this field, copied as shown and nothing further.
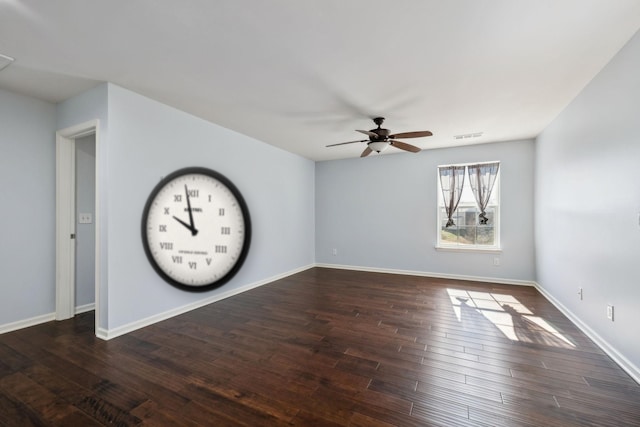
9:58
